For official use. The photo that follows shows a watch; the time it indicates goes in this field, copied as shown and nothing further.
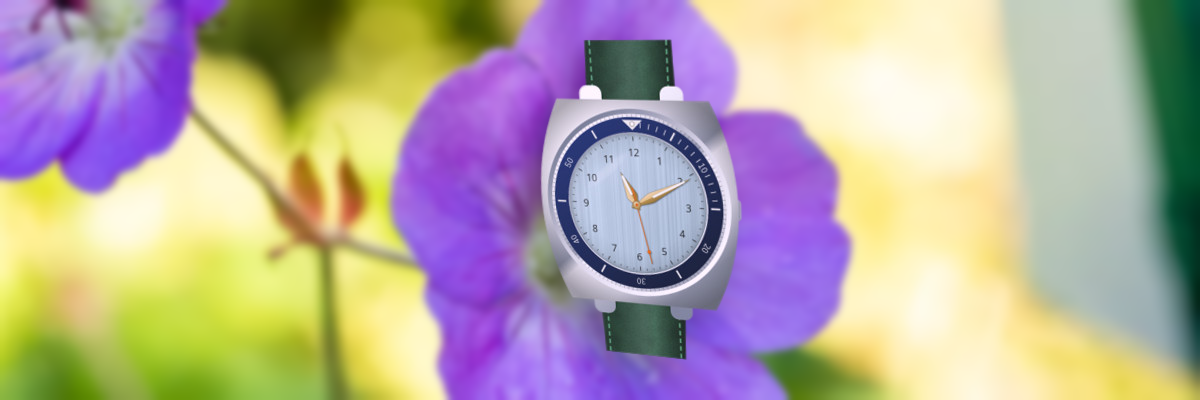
11:10:28
